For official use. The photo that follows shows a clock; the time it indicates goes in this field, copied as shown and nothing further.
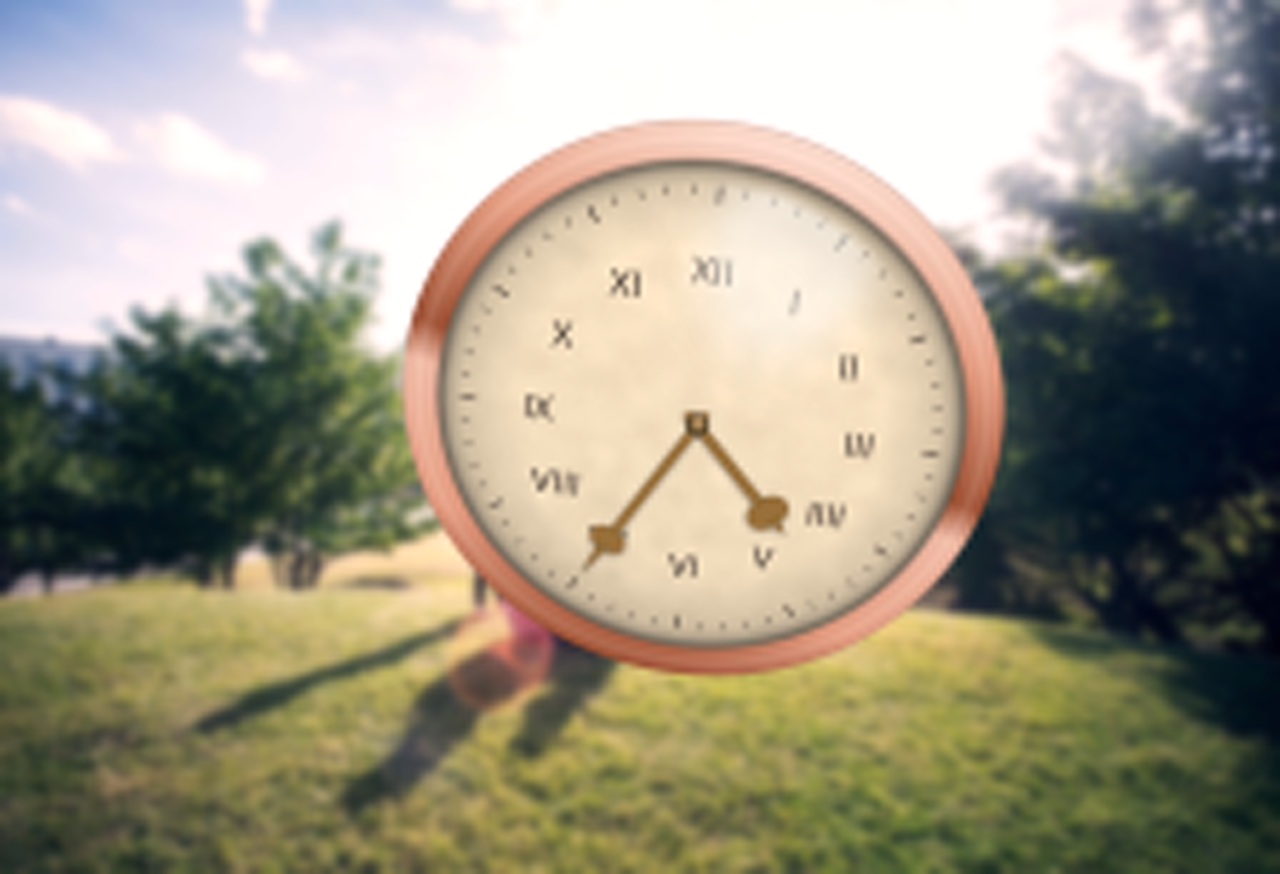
4:35
